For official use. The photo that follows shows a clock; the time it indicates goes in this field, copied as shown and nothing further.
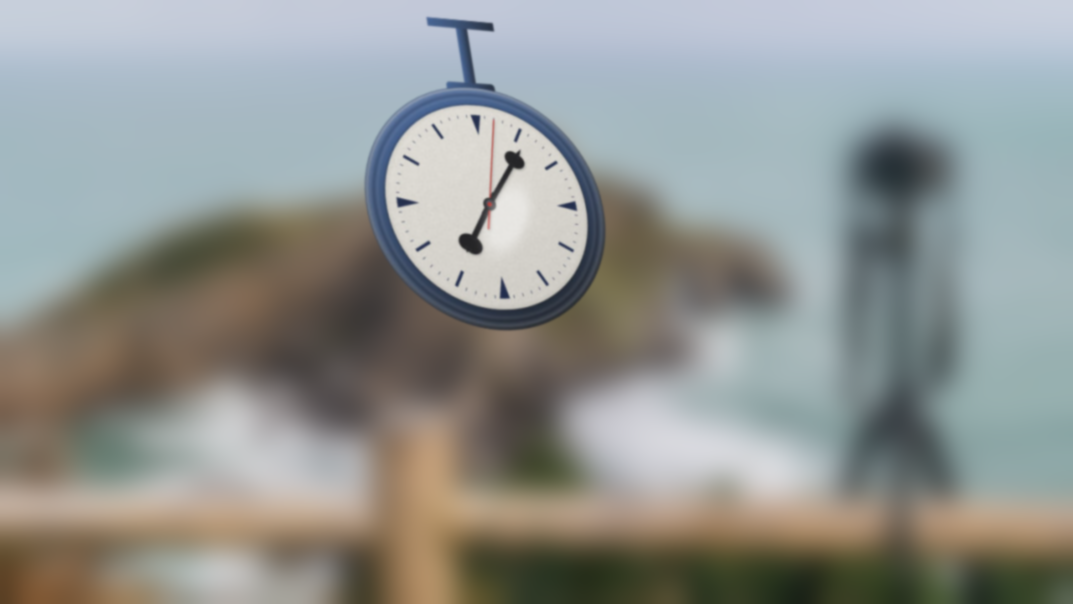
7:06:02
